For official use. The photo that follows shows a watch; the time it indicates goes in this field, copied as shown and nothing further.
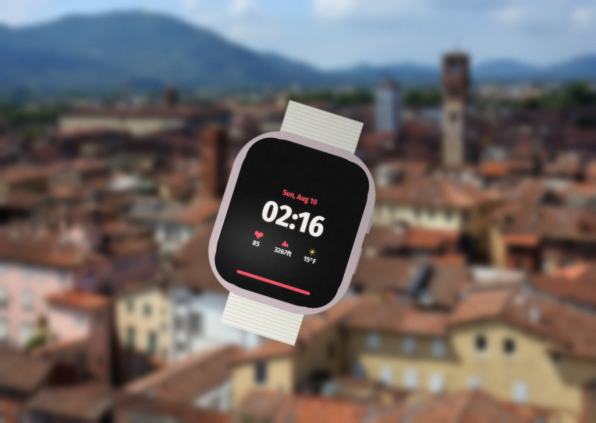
2:16
